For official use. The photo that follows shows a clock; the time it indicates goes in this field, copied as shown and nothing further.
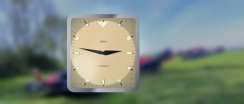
2:47
